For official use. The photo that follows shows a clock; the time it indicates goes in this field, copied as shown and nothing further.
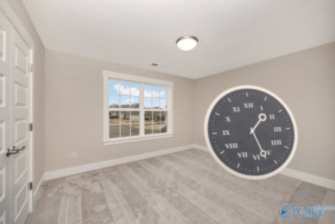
1:27
